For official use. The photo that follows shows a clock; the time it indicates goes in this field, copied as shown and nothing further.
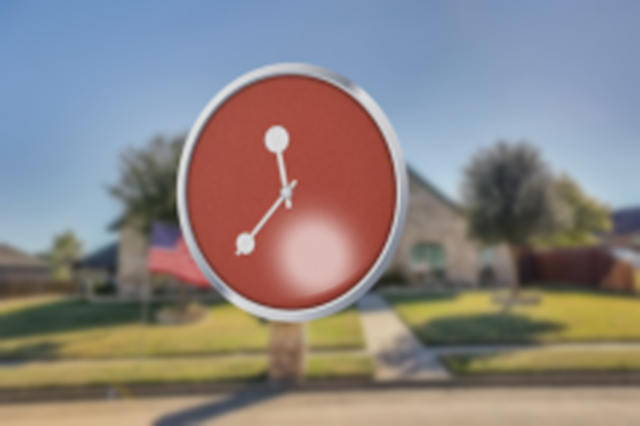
11:37
